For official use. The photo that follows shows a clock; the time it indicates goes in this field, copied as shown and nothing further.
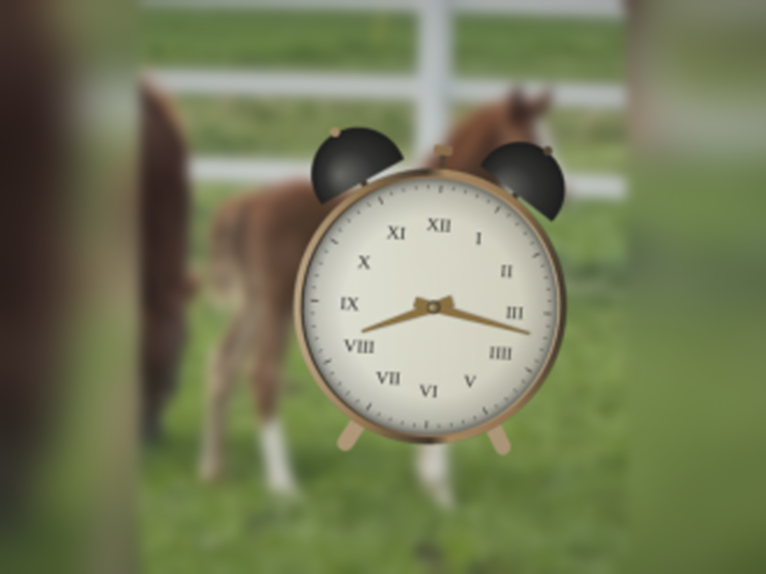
8:17
